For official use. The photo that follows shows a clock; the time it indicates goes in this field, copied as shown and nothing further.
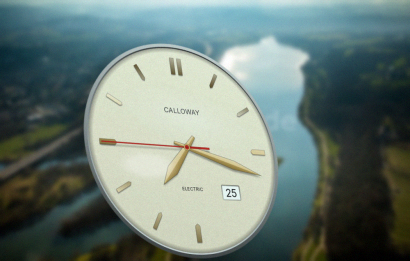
7:17:45
